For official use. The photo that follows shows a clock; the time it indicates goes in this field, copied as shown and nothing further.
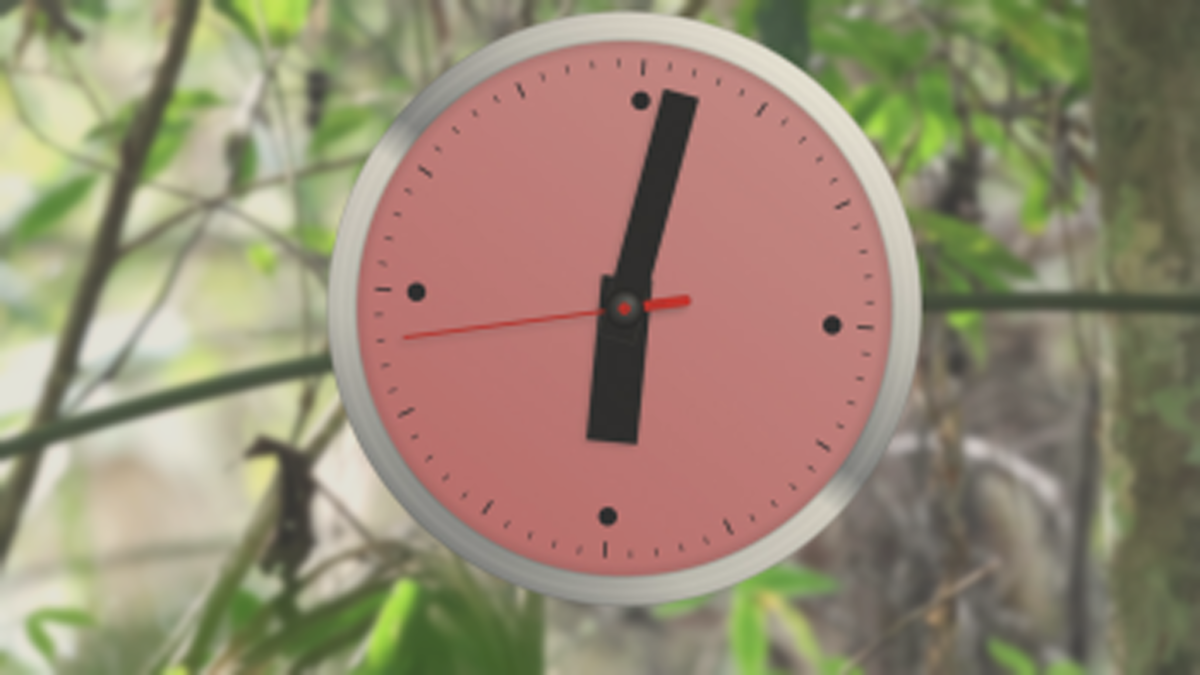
6:01:43
